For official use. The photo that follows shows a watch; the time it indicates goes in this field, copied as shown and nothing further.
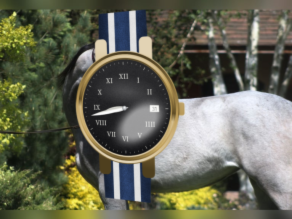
8:43
